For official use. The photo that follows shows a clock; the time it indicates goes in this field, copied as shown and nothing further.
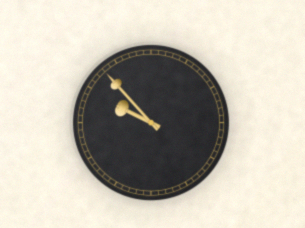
9:53
